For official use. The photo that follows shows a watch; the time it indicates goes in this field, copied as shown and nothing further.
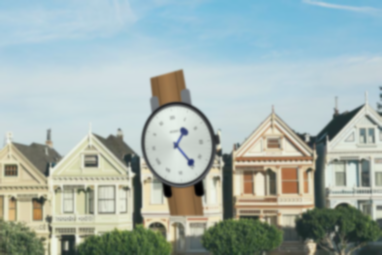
1:24
